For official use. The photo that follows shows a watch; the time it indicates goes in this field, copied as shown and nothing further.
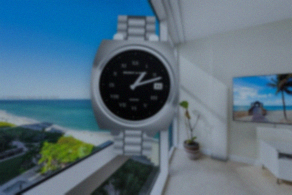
1:12
